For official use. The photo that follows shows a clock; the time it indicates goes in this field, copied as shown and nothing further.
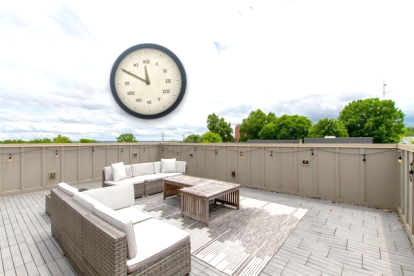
11:50
